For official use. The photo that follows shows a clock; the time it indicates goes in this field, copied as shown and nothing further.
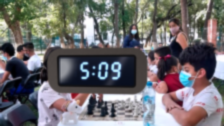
5:09
